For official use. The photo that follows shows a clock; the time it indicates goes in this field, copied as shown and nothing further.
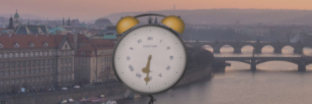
6:31
